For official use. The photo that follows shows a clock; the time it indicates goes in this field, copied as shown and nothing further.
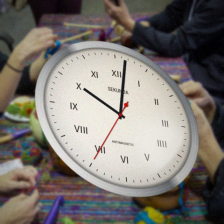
10:01:35
